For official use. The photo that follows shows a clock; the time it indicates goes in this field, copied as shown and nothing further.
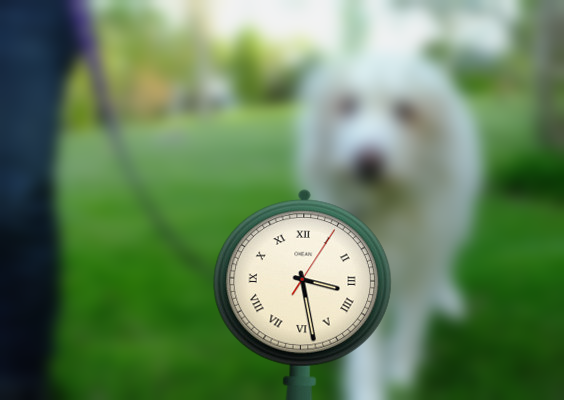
3:28:05
